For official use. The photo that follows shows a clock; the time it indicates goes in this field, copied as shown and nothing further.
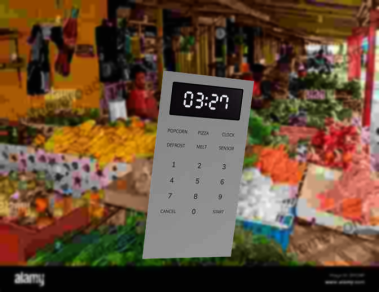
3:27
